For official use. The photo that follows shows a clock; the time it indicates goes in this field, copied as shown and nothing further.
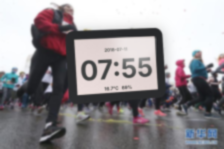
7:55
